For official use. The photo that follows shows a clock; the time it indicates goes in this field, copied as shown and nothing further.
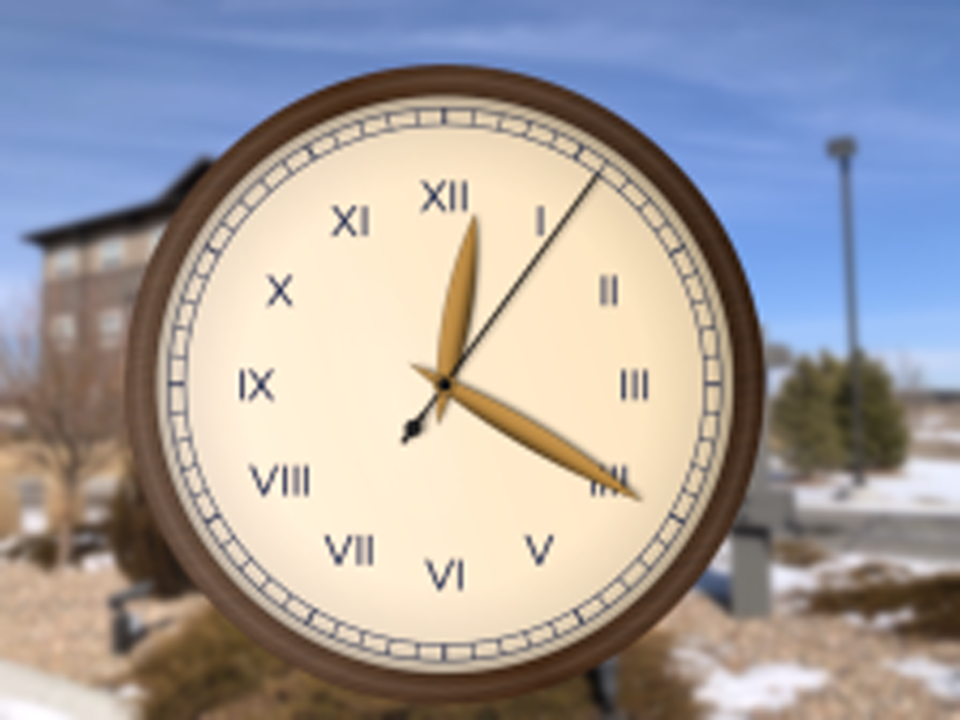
12:20:06
